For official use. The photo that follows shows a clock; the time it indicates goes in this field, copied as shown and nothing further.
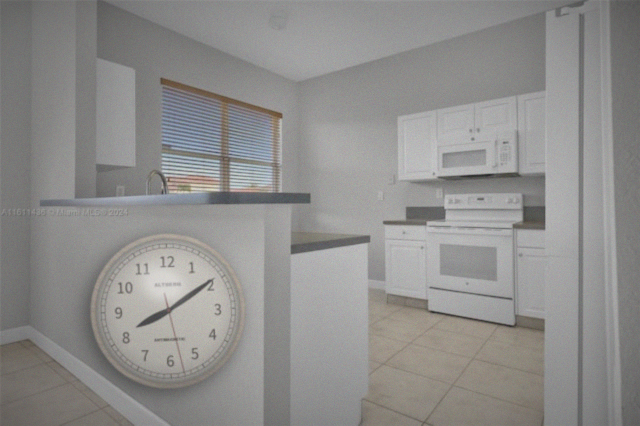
8:09:28
